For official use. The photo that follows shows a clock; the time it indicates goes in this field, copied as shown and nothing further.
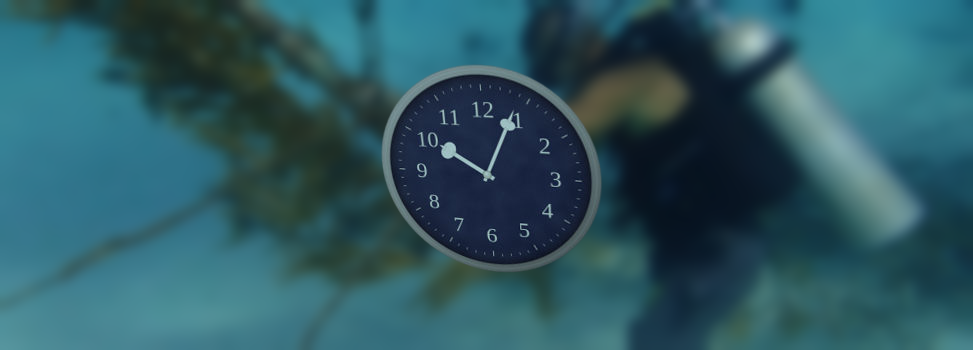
10:04
